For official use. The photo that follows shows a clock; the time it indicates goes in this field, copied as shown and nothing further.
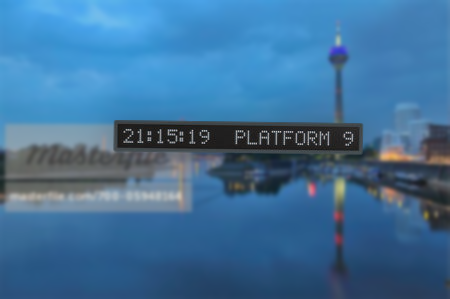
21:15:19
